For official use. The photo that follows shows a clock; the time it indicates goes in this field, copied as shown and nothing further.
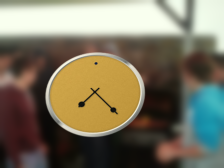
7:23
